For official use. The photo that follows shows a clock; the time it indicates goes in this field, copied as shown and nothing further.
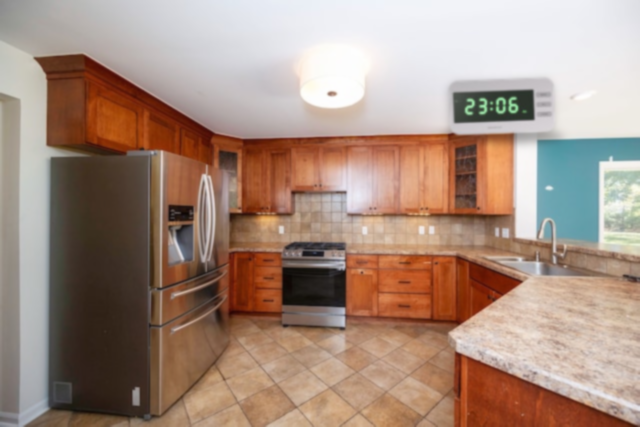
23:06
